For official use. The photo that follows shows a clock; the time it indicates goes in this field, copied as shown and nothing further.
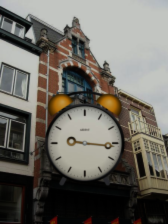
9:16
